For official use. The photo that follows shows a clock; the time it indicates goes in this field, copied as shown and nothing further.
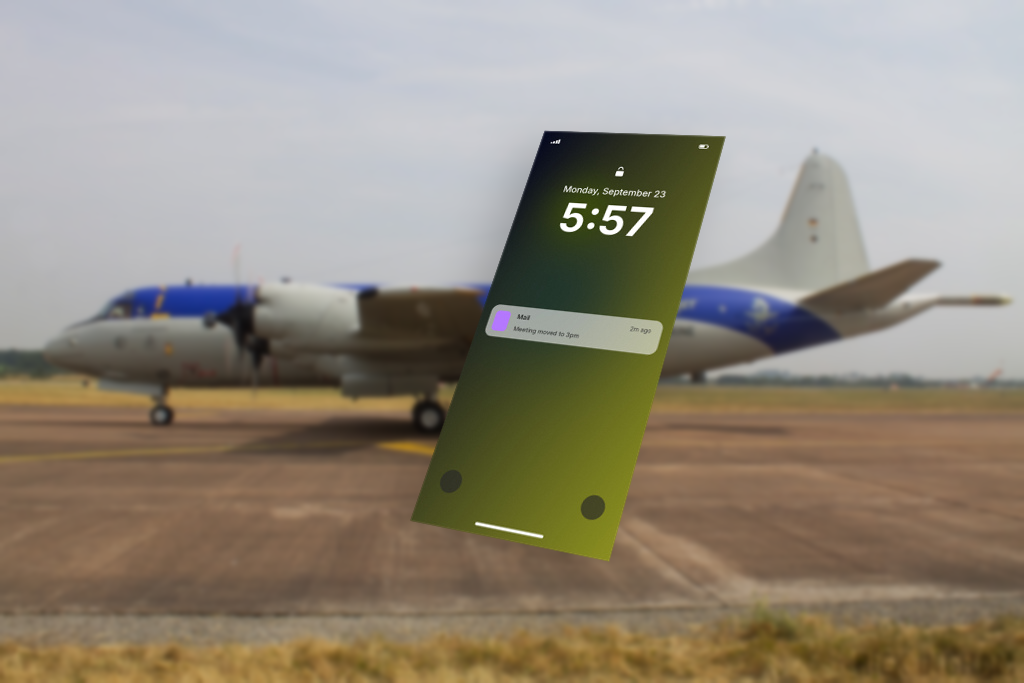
5:57
